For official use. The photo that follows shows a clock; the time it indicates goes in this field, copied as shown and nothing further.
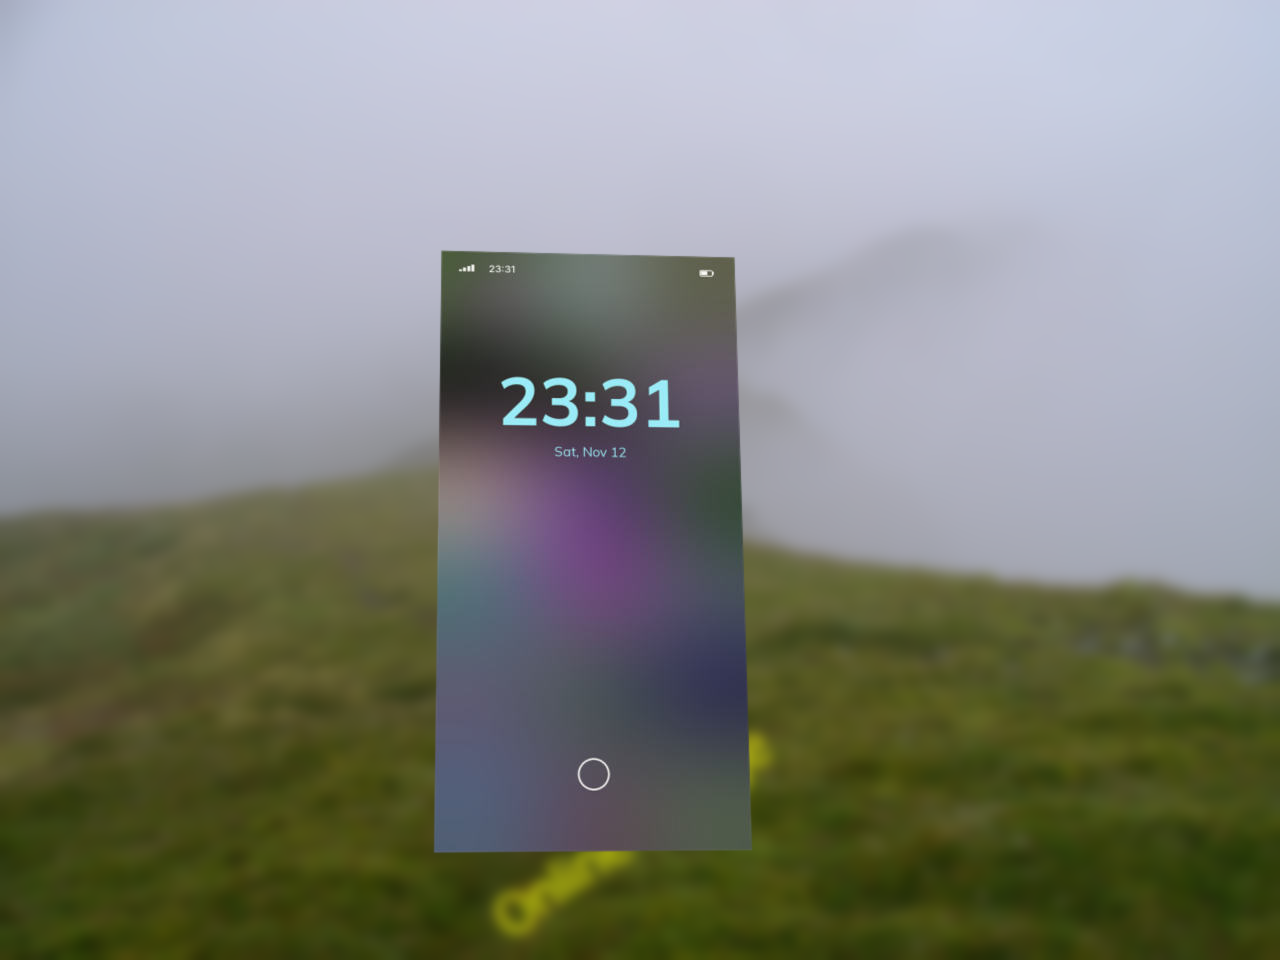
23:31
